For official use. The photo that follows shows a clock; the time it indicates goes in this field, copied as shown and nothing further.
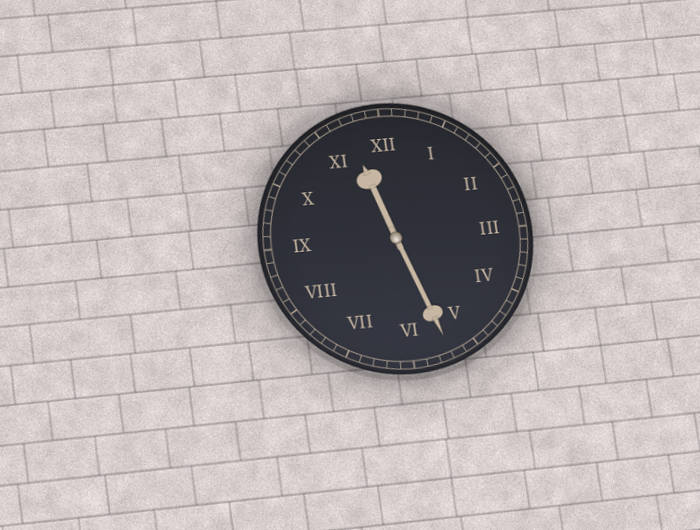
11:27
